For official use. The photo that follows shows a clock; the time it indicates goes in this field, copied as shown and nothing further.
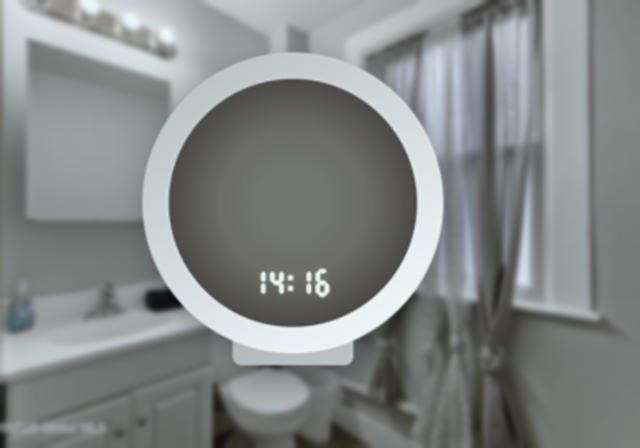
14:16
